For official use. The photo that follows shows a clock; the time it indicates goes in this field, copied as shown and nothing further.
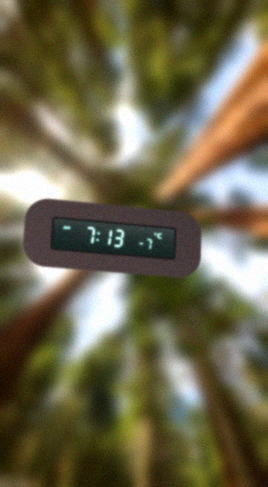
7:13
